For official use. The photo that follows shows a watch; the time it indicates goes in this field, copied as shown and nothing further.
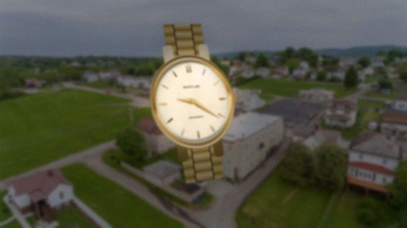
9:21
